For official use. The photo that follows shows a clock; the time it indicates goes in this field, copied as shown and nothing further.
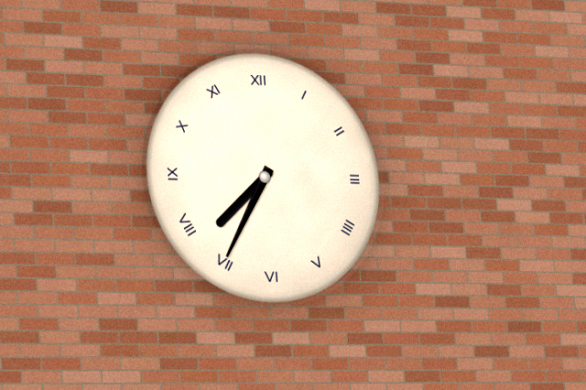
7:35
